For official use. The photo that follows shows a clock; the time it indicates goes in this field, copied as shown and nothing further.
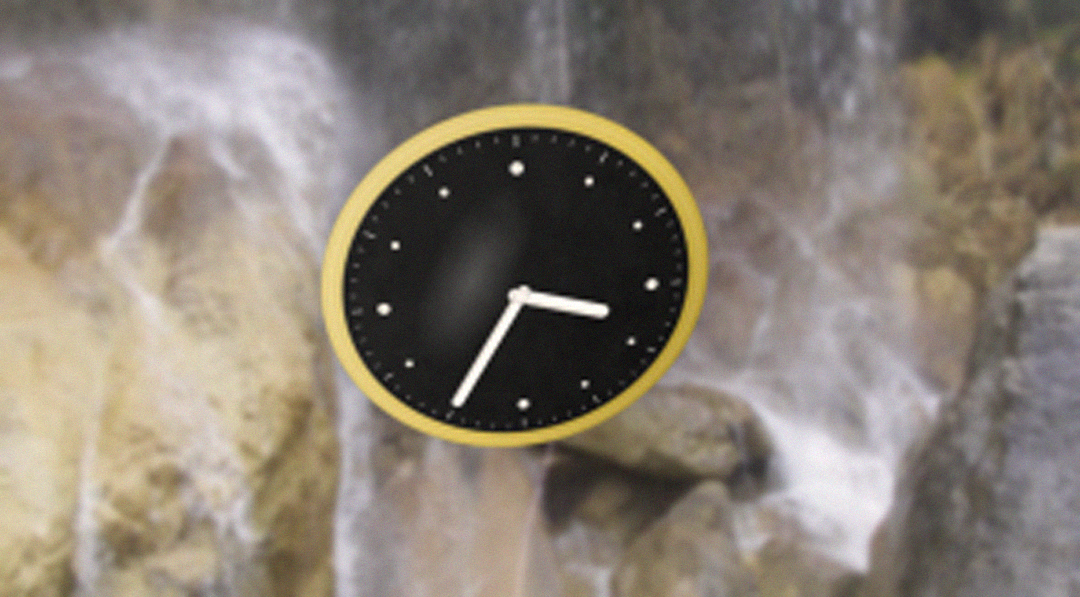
3:35
